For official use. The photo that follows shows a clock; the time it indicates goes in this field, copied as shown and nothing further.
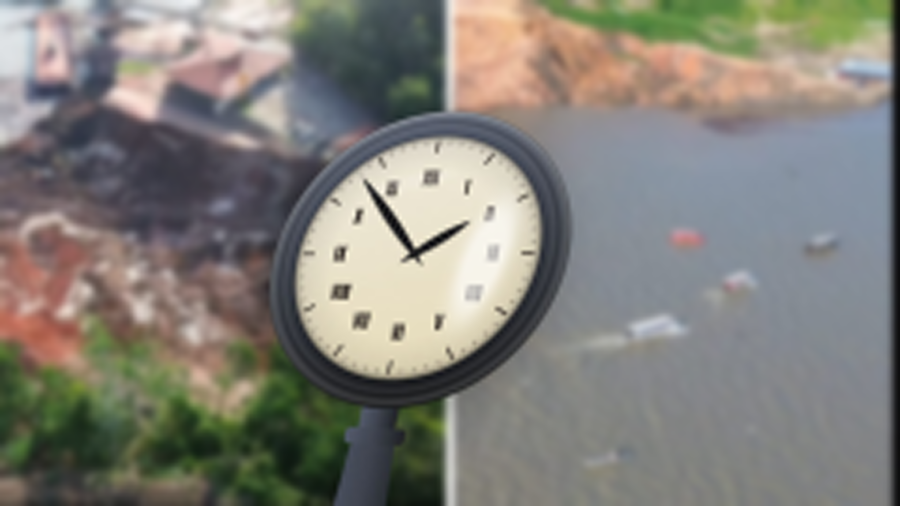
1:53
